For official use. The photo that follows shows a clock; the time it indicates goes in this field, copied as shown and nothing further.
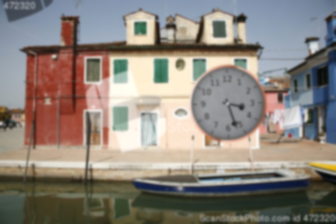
3:27
